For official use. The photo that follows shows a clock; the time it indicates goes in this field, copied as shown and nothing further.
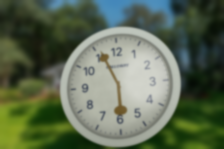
5:56
